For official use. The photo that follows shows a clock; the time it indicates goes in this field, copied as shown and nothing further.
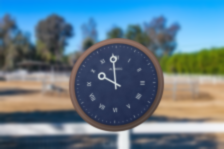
9:59
